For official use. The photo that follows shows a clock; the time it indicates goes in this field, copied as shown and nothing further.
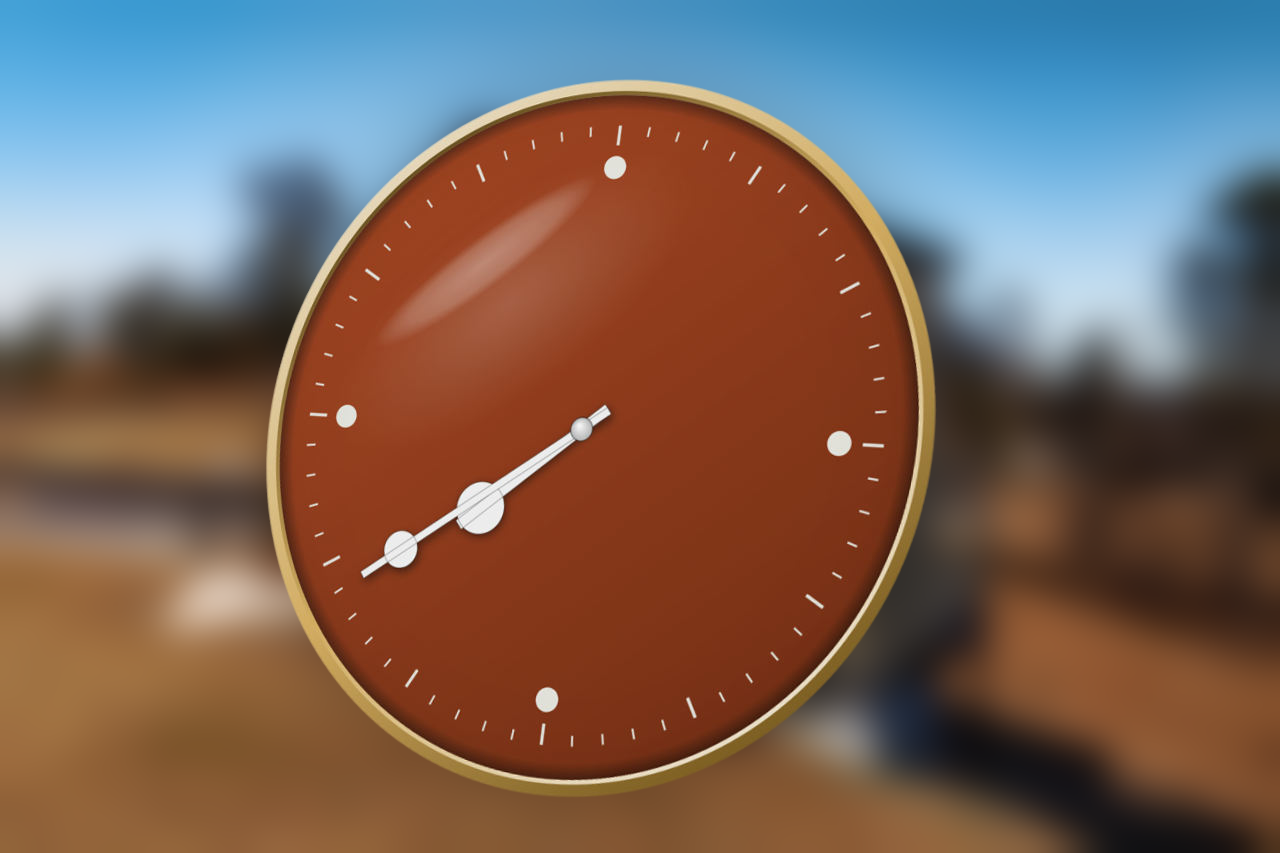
7:39
